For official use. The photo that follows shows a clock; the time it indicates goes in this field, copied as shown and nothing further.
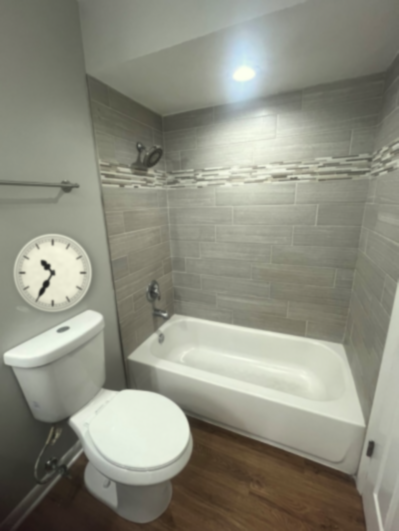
10:35
